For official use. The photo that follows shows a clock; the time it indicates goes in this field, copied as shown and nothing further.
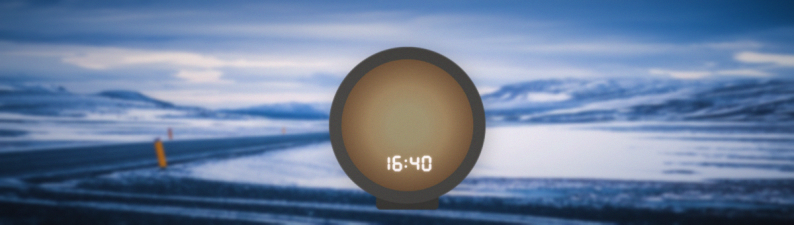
16:40
